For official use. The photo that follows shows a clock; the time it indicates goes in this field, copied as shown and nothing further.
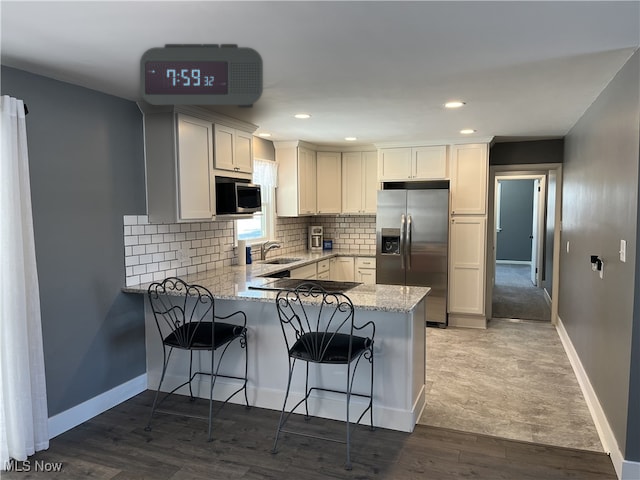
7:59:32
